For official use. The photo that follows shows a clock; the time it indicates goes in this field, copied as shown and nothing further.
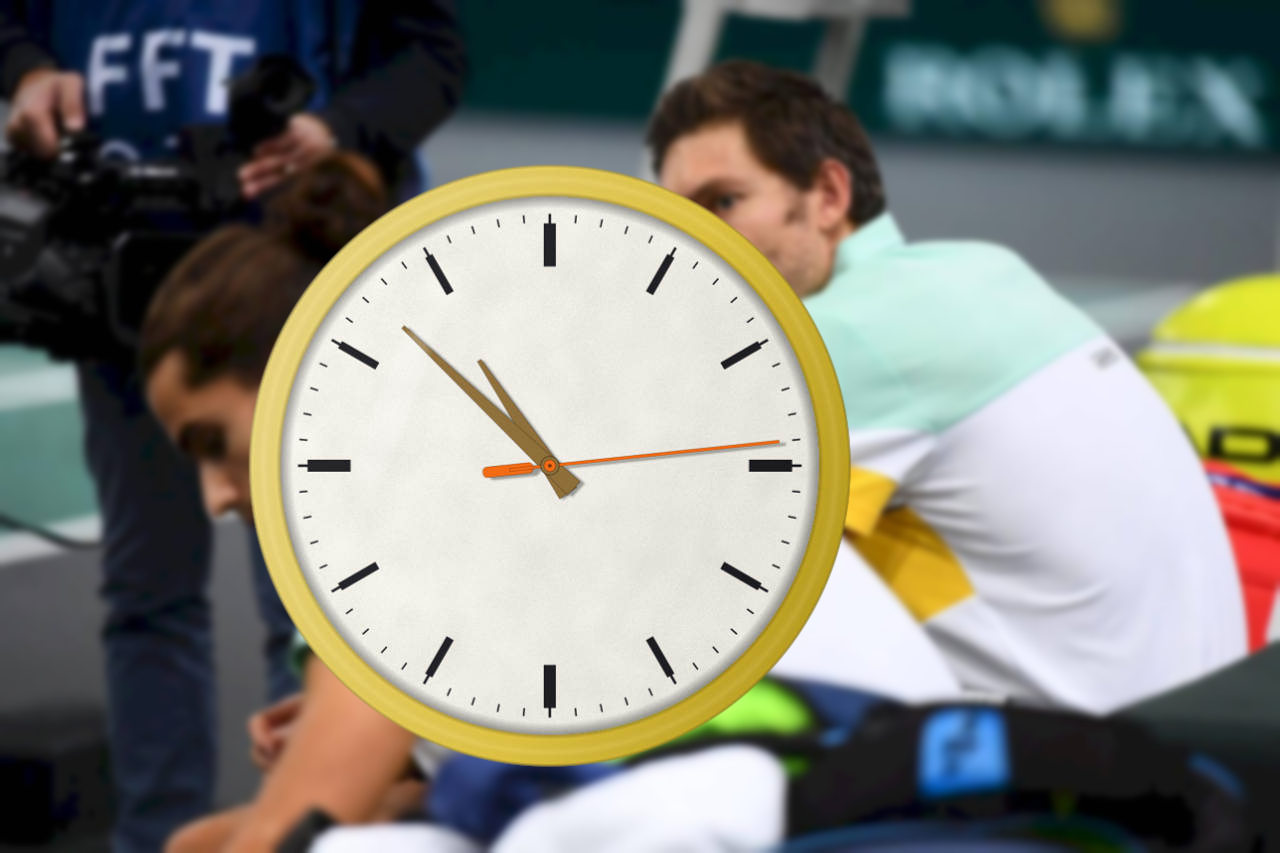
10:52:14
